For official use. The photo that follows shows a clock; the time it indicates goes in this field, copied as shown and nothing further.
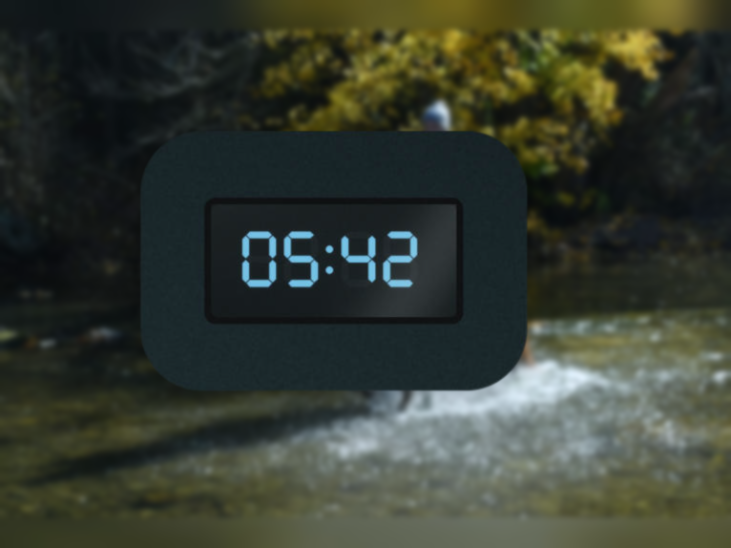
5:42
